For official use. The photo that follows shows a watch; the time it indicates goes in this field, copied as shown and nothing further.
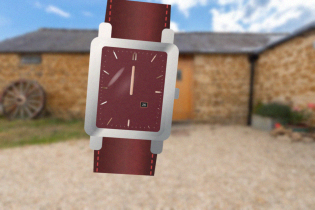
12:00
